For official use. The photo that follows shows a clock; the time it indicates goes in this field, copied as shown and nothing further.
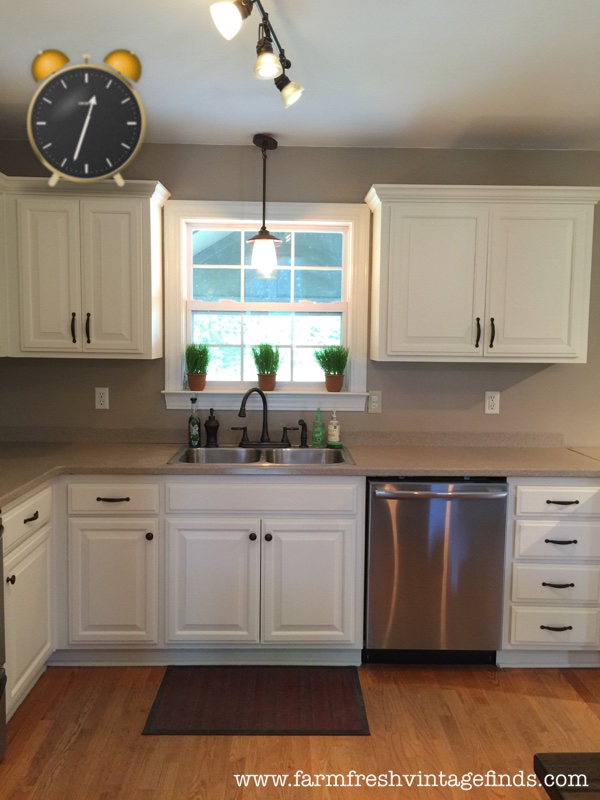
12:33
